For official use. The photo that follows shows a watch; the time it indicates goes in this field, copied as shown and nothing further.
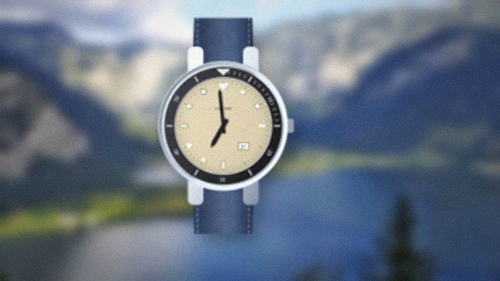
6:59
